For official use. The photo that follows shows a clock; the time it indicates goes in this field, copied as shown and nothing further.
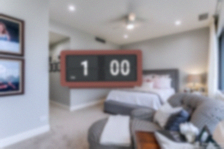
1:00
